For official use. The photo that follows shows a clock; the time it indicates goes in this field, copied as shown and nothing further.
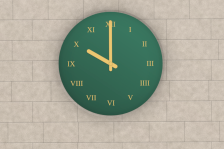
10:00
